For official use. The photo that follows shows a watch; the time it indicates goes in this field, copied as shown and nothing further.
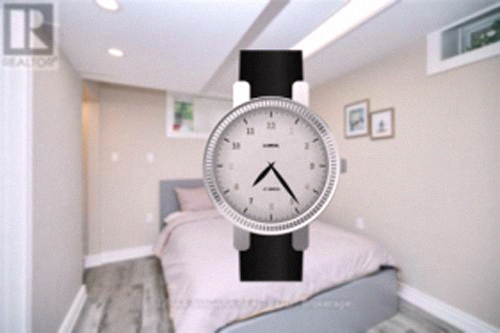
7:24
